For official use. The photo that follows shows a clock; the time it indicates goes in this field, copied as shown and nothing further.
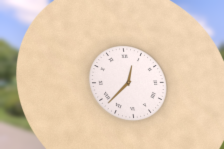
12:38
